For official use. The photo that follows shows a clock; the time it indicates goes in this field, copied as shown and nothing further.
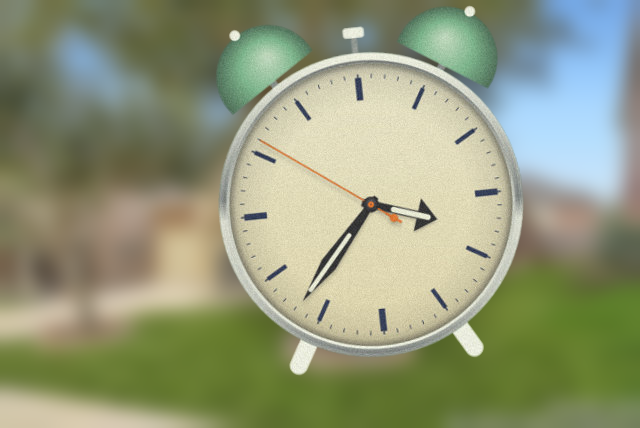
3:36:51
